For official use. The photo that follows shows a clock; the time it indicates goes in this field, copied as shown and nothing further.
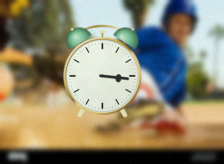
3:16
